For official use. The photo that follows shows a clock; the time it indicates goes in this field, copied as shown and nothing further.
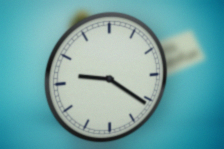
9:21
